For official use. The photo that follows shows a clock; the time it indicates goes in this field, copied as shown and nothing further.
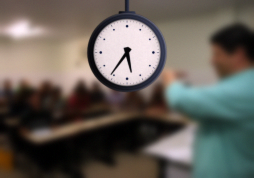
5:36
